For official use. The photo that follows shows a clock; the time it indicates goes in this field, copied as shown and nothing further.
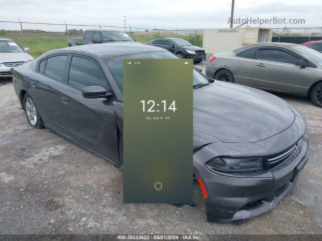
12:14
